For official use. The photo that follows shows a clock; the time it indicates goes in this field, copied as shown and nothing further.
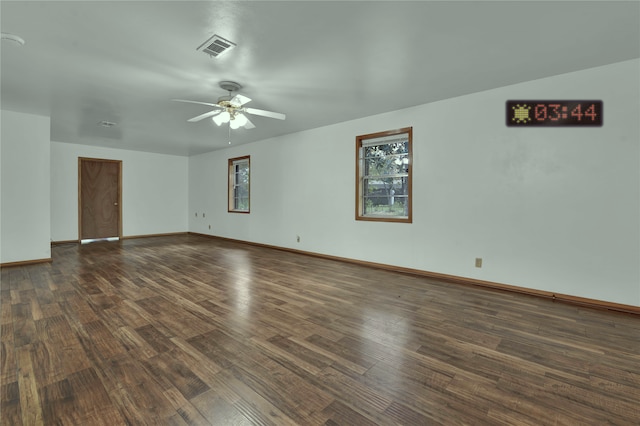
3:44
